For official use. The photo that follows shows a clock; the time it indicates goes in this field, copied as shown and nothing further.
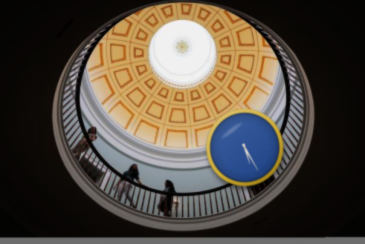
5:25
